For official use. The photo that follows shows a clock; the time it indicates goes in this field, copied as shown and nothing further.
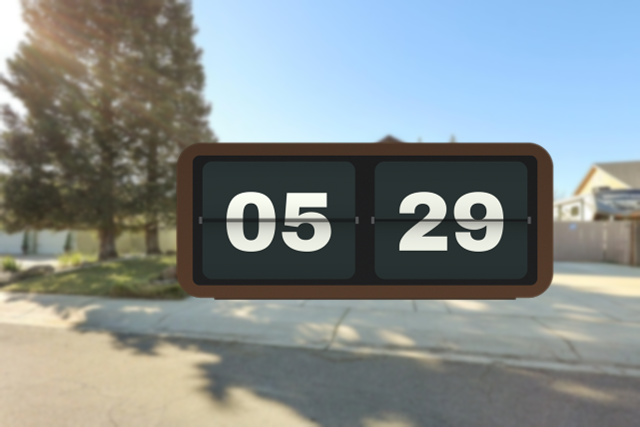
5:29
